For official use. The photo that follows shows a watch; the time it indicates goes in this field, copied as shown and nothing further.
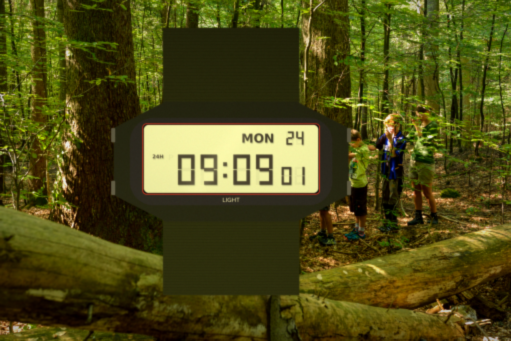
9:09:01
